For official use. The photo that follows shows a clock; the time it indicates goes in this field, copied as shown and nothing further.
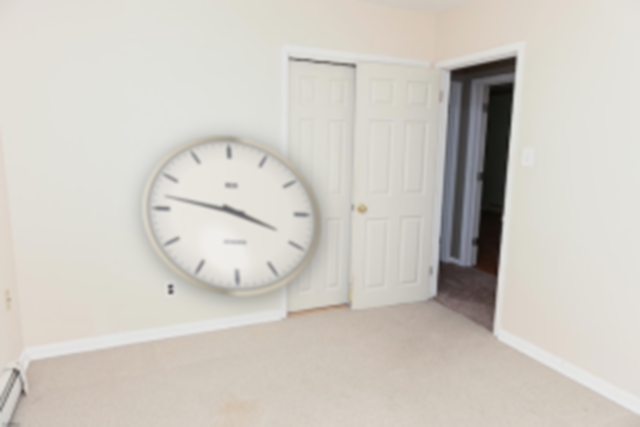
3:47
